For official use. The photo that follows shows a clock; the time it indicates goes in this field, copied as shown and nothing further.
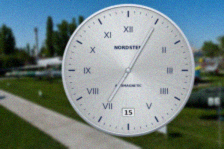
7:05
